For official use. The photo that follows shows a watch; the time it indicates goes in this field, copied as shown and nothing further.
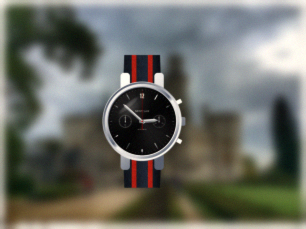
2:52
